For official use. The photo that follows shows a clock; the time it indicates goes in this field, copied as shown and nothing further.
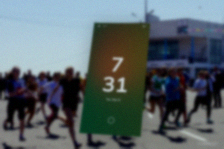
7:31
